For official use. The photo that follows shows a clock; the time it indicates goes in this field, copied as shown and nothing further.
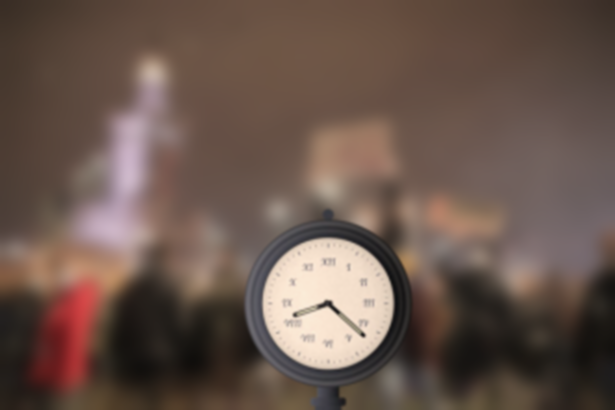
8:22
